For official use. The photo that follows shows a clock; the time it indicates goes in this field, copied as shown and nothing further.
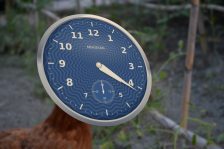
4:21
